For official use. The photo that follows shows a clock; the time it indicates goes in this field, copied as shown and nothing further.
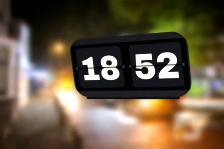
18:52
